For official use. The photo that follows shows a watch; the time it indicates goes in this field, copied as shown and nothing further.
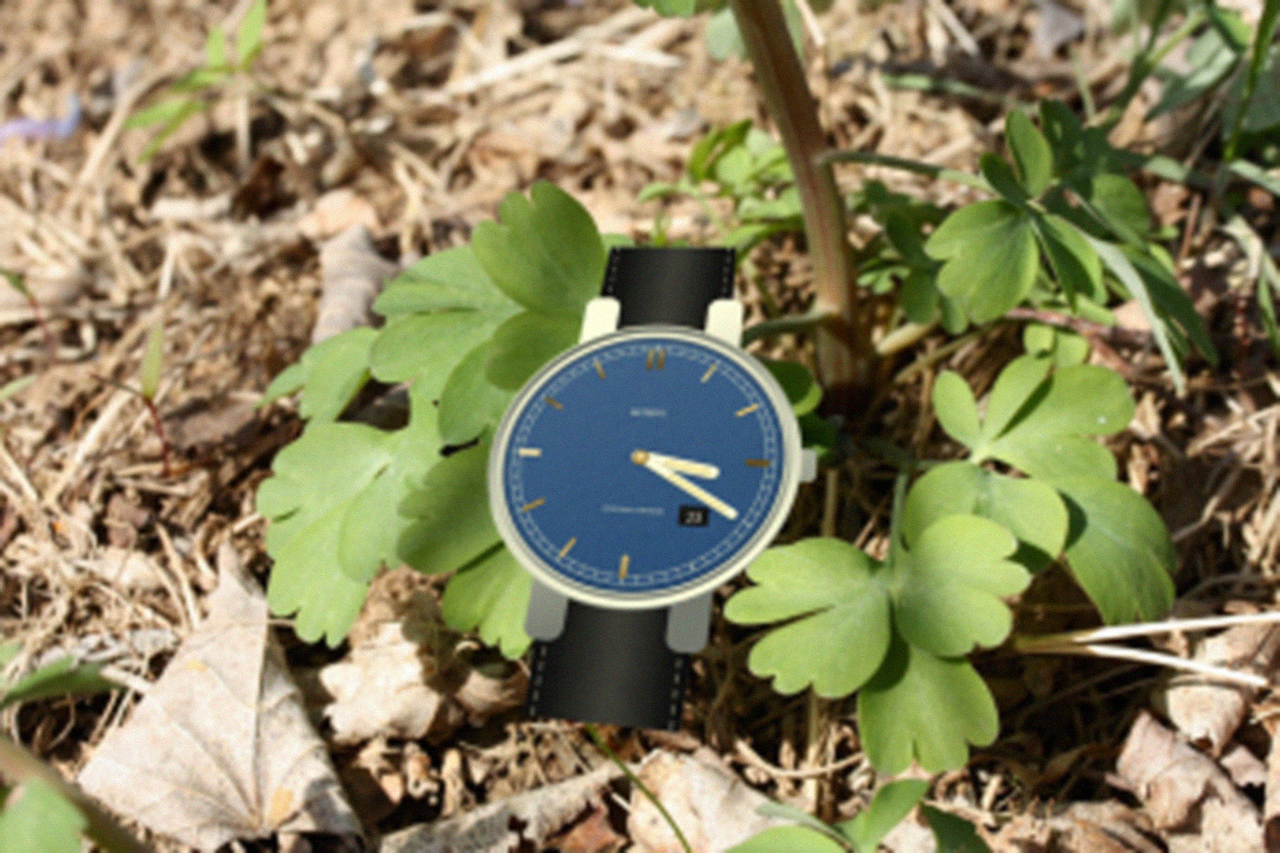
3:20
